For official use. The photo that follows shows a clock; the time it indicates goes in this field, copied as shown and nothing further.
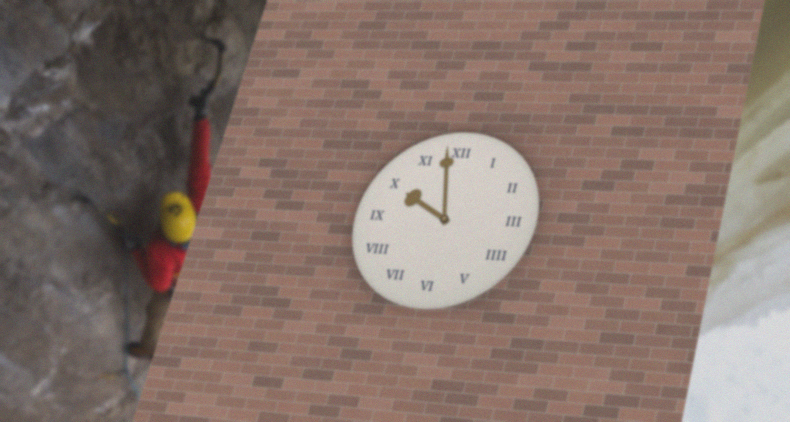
9:58
